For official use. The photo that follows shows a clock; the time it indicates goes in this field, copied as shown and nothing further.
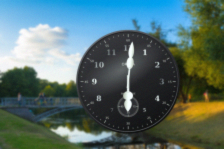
6:01
